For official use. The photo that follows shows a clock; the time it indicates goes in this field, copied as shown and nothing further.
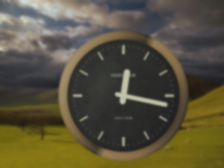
12:17
